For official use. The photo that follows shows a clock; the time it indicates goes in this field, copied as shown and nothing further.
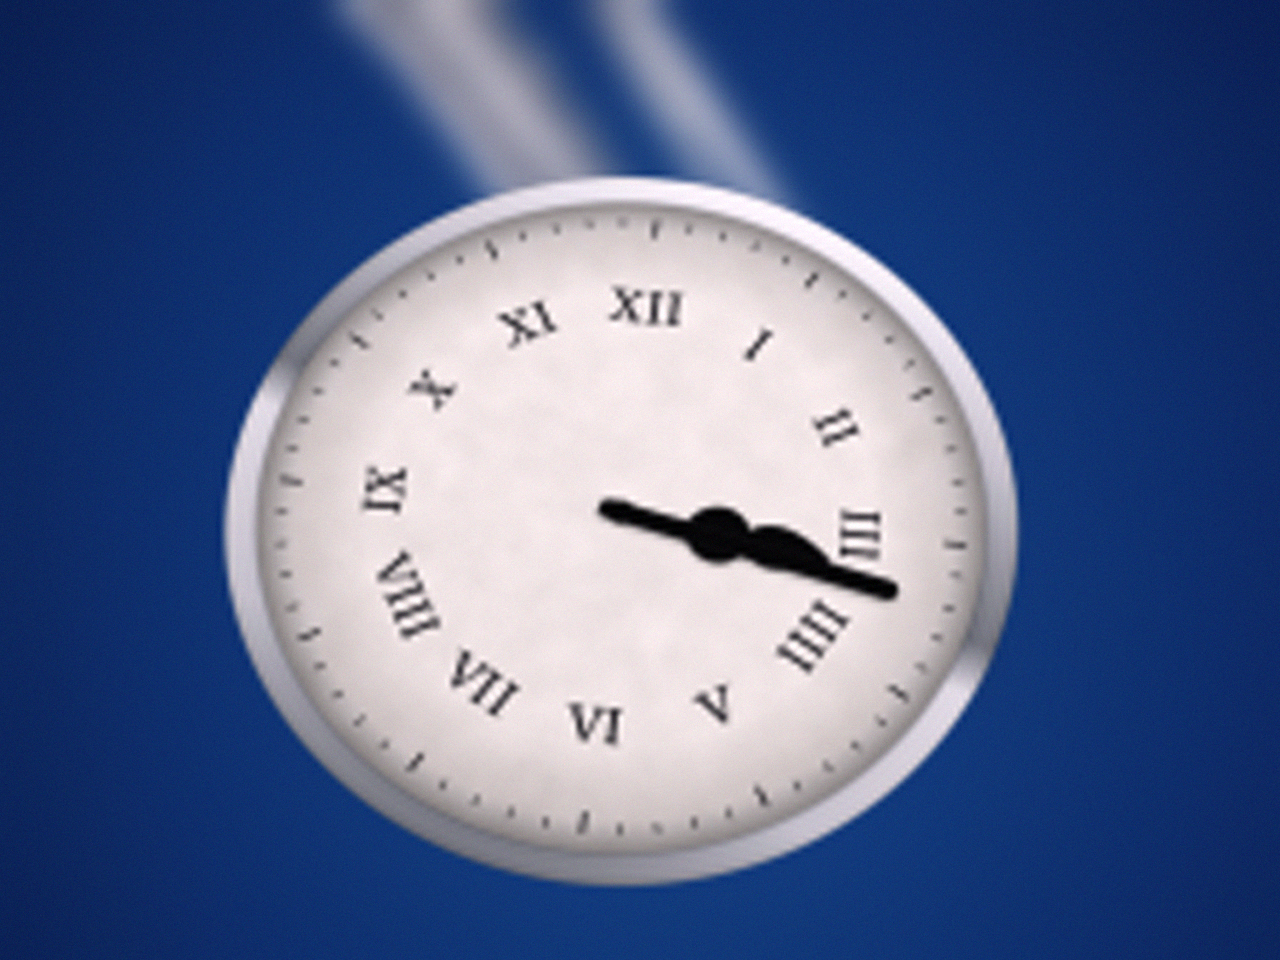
3:17
